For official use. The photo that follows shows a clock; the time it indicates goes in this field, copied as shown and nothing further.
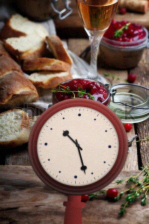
10:27
